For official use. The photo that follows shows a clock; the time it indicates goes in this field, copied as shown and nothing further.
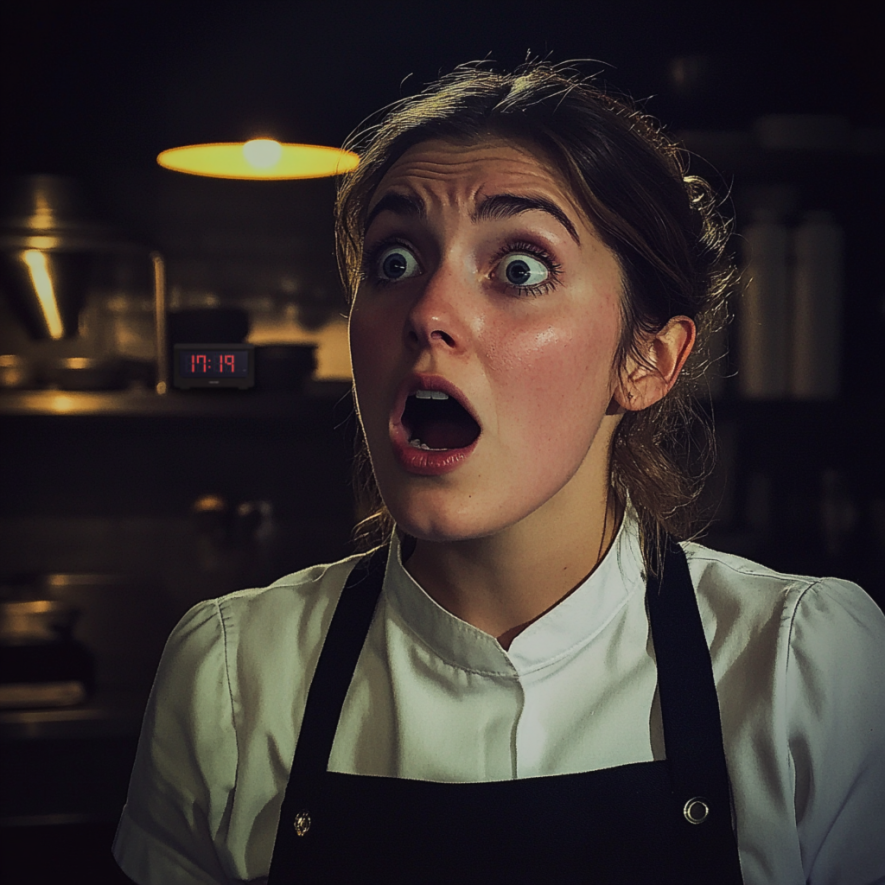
17:19
